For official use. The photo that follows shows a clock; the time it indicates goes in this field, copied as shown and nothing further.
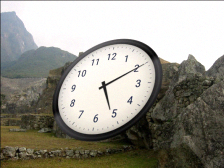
5:10
